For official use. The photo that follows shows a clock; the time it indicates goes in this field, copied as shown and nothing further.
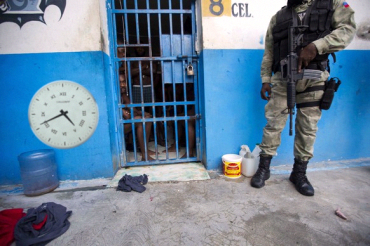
4:41
